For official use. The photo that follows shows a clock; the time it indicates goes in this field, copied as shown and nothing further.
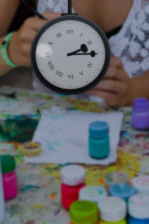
2:15
